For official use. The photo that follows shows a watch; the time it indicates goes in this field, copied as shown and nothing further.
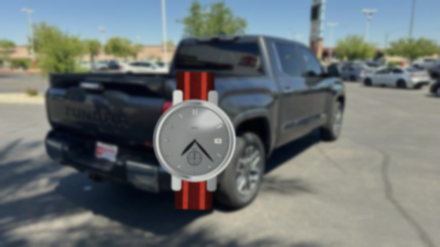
7:23
